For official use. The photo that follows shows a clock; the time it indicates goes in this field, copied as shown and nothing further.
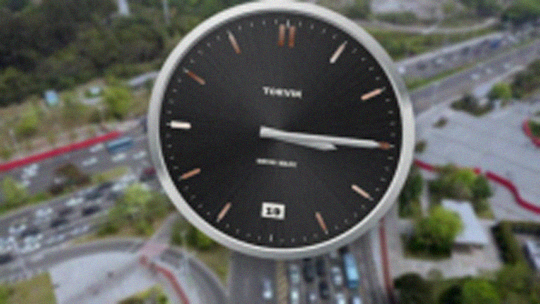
3:15
